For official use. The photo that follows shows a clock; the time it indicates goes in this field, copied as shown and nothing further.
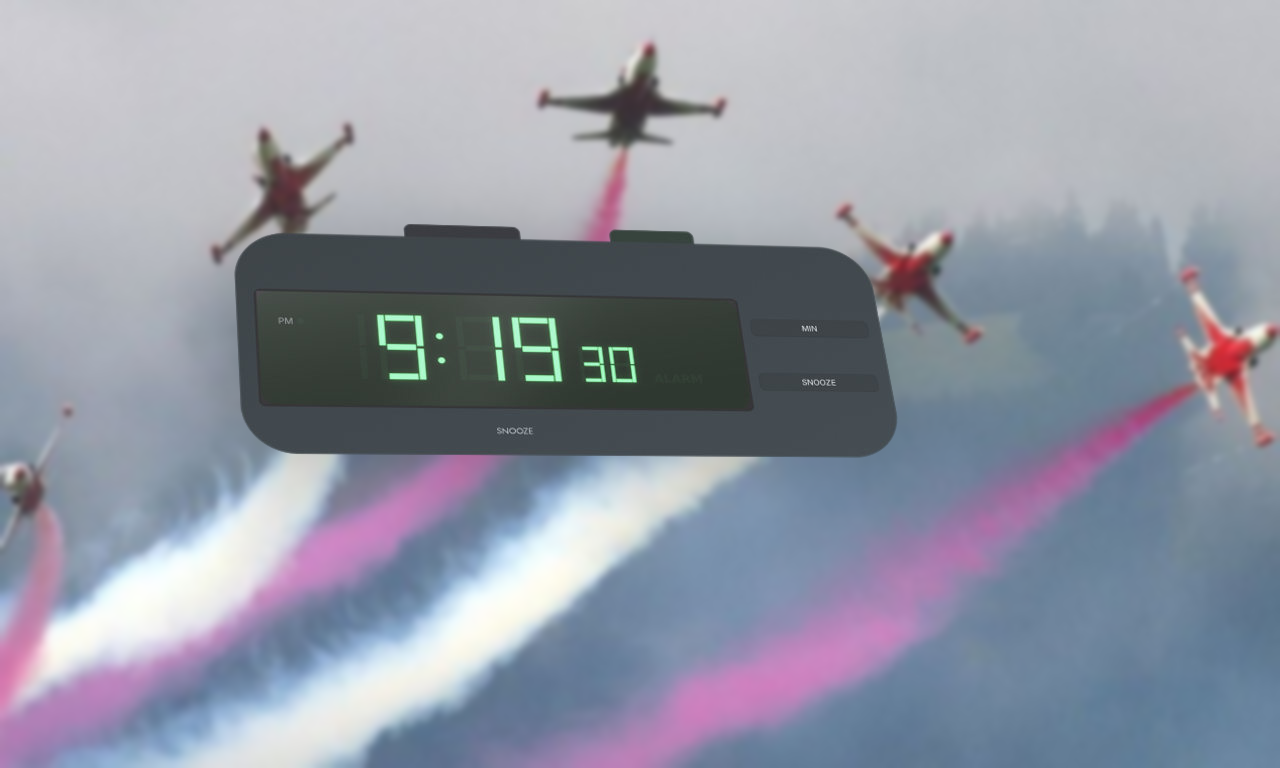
9:19:30
